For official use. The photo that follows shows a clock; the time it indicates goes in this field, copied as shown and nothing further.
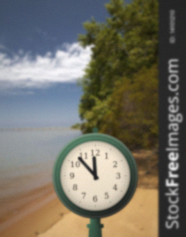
11:53
